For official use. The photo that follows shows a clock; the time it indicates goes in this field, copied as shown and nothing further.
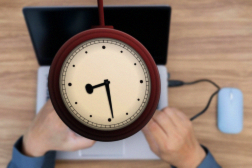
8:29
